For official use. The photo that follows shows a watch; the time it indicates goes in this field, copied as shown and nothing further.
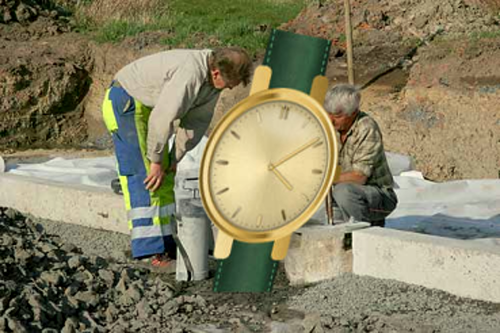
4:09
